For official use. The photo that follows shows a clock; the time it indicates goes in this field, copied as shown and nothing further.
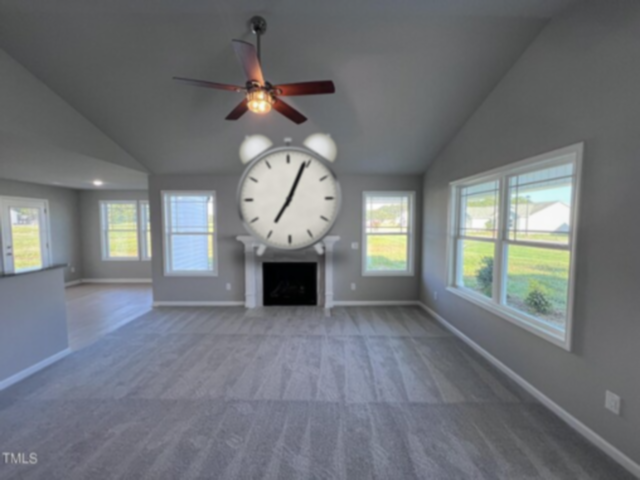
7:04
